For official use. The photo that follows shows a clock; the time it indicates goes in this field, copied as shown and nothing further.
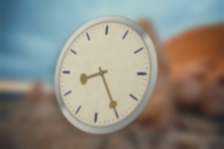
8:25
